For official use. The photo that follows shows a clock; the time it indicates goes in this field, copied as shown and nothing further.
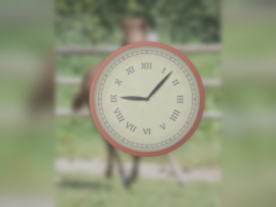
9:07
